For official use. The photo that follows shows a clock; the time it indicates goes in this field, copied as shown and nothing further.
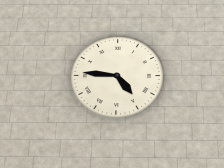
4:46
